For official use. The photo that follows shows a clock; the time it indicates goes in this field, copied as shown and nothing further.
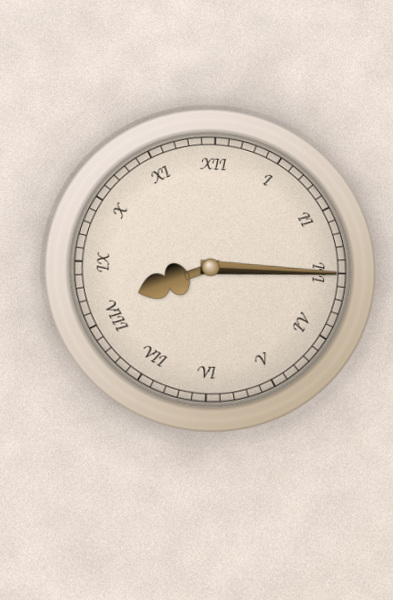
8:15
